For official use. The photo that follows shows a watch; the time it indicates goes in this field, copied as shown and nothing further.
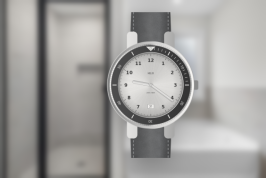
9:21
